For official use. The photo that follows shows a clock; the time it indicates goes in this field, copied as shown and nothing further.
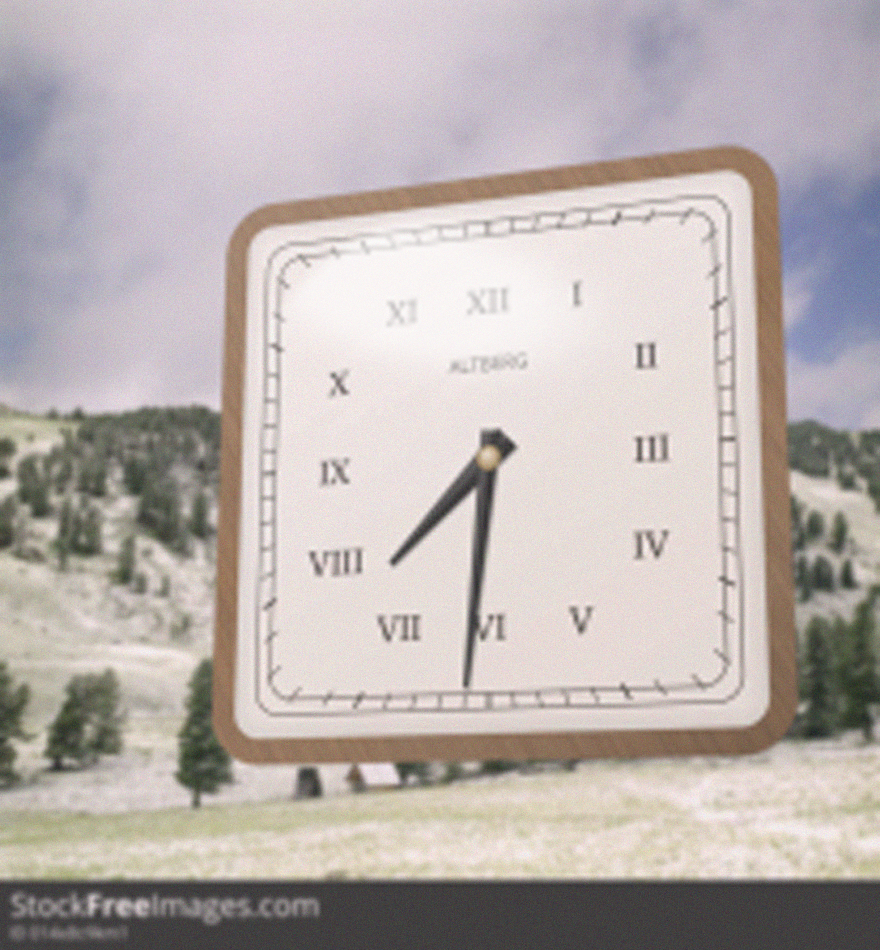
7:31
